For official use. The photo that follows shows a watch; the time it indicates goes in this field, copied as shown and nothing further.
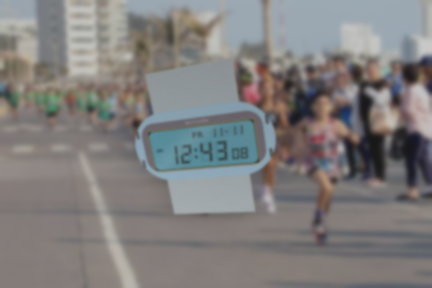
12:43
